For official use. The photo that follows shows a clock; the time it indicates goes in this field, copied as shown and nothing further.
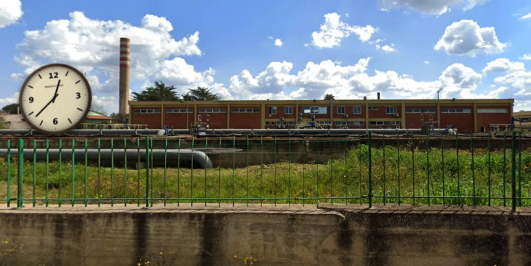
12:38
